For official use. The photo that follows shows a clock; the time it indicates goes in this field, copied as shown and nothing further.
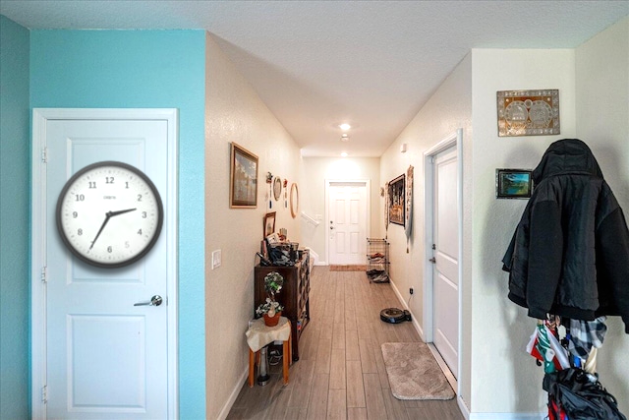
2:35
